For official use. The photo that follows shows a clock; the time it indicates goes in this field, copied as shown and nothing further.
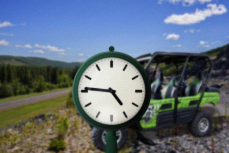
4:46
